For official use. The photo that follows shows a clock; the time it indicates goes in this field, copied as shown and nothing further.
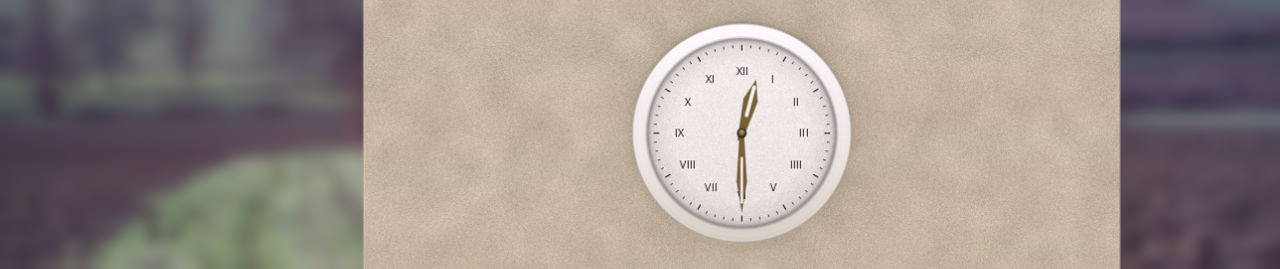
12:30
